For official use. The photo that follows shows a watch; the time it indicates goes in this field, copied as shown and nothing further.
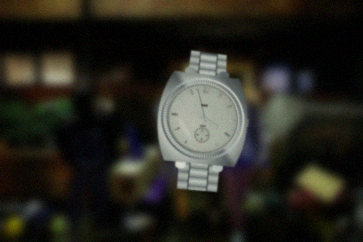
3:57
